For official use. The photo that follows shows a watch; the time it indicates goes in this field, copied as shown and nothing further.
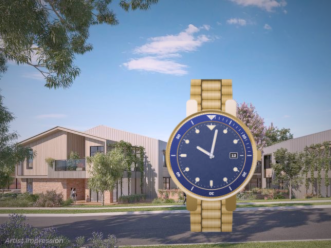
10:02
